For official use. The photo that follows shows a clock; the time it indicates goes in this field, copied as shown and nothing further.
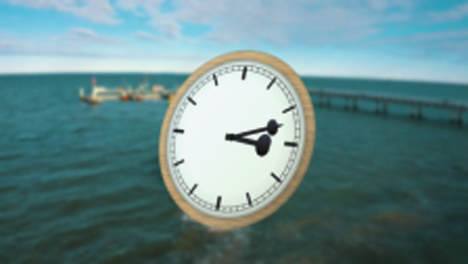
3:12
